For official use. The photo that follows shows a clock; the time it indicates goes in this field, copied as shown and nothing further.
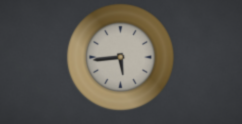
5:44
